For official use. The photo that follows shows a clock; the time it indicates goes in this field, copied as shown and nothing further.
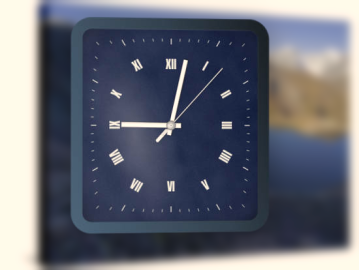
9:02:07
